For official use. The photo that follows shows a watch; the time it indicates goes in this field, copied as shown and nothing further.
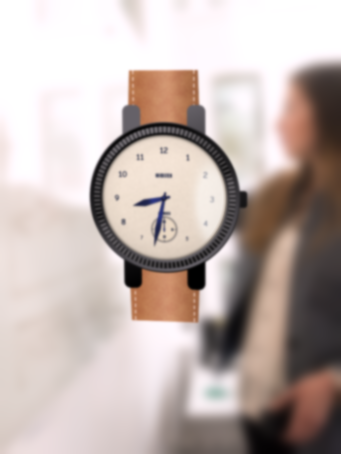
8:32
